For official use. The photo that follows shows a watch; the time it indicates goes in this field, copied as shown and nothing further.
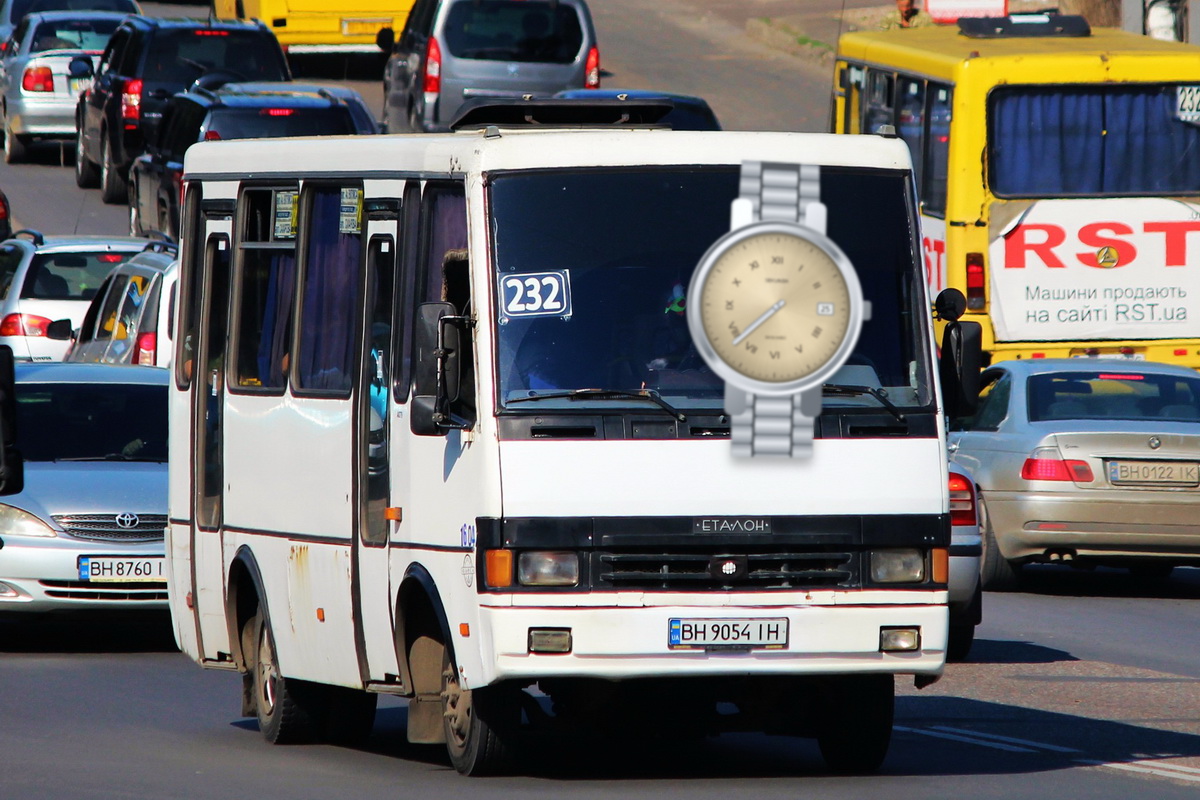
7:38
